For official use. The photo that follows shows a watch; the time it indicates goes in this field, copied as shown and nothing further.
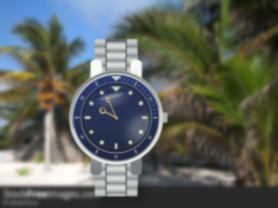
9:56
